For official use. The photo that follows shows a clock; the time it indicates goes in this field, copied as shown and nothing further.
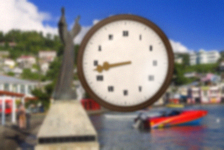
8:43
